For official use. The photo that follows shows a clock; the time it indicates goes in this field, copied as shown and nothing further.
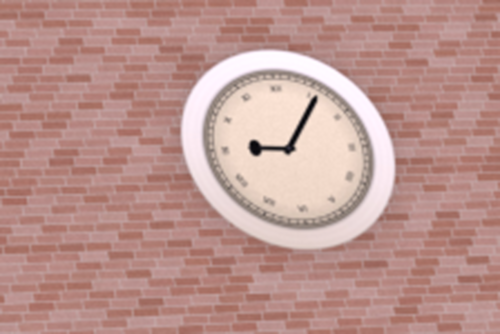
9:06
